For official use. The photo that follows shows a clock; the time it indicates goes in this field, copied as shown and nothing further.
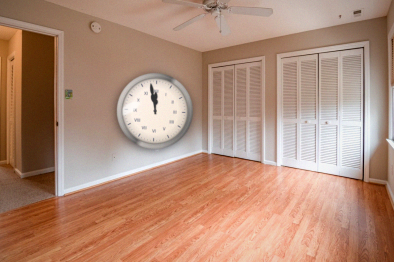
11:58
